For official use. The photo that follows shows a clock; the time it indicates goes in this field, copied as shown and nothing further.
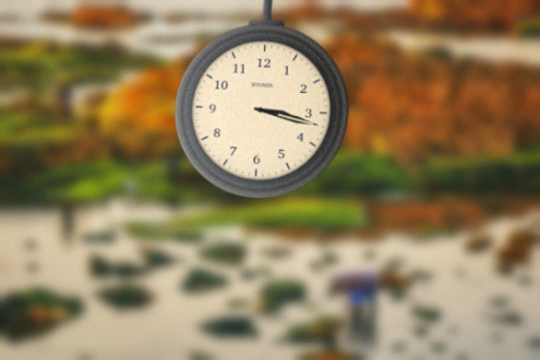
3:17
